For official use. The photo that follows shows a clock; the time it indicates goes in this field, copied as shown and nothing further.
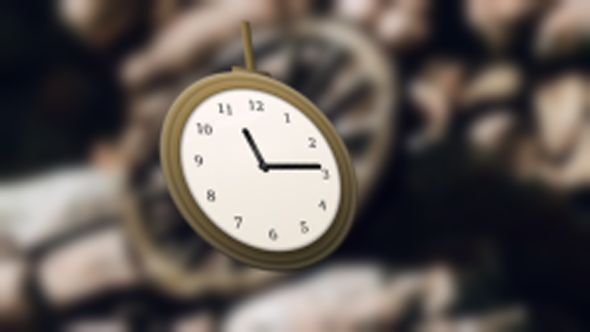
11:14
